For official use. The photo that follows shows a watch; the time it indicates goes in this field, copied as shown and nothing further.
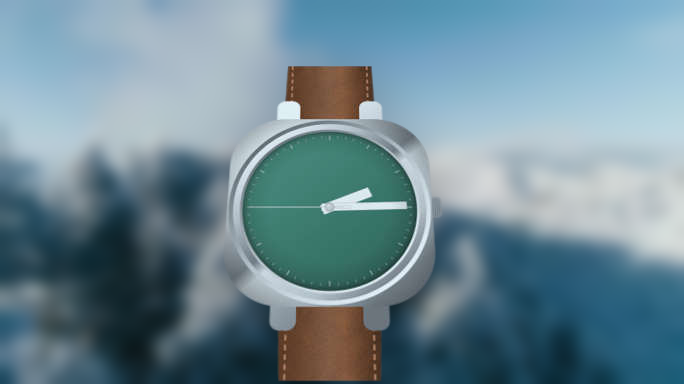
2:14:45
